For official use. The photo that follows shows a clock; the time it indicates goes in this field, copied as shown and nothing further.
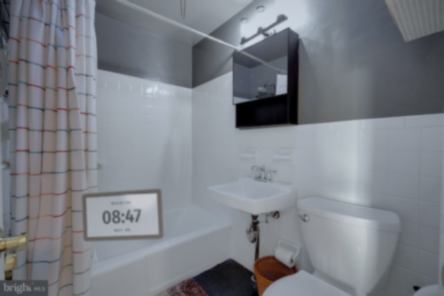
8:47
